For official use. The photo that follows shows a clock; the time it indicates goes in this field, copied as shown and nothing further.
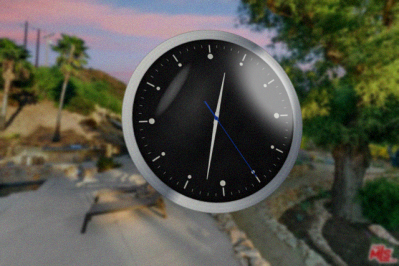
12:32:25
